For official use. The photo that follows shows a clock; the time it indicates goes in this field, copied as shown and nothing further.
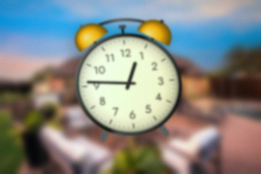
12:46
